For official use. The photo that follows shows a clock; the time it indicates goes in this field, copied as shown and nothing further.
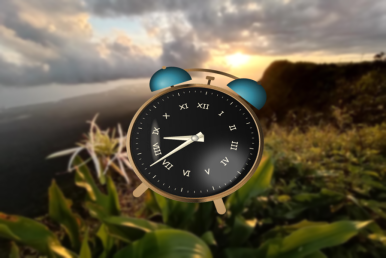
8:37
